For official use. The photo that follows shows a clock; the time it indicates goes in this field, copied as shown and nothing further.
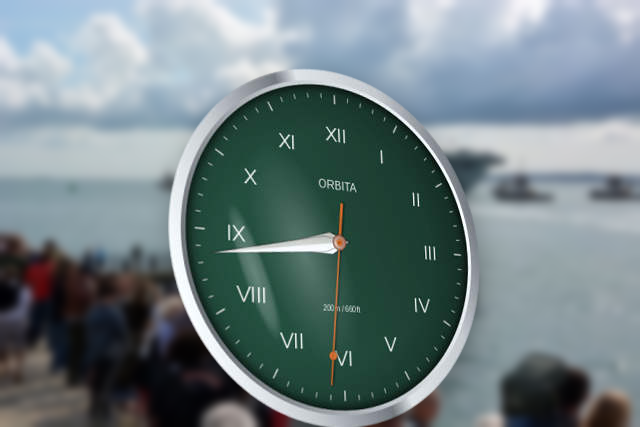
8:43:31
